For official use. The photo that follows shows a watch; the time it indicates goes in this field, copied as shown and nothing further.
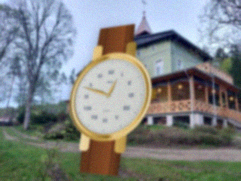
12:48
